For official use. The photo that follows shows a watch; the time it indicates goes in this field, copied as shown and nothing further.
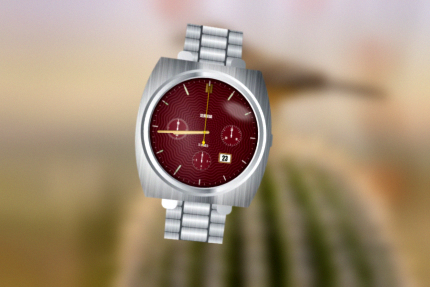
8:44
